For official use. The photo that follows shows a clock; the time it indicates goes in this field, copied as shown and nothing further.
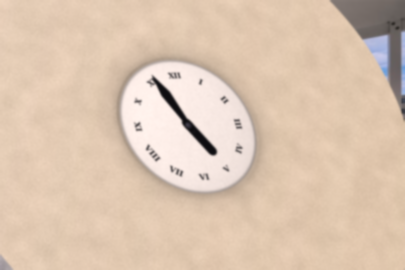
4:56
